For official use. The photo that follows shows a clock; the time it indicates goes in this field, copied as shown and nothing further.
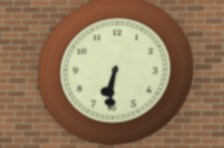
6:31
